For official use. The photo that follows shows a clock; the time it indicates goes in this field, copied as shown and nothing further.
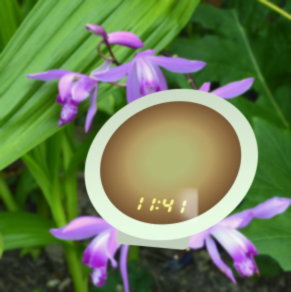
11:41
